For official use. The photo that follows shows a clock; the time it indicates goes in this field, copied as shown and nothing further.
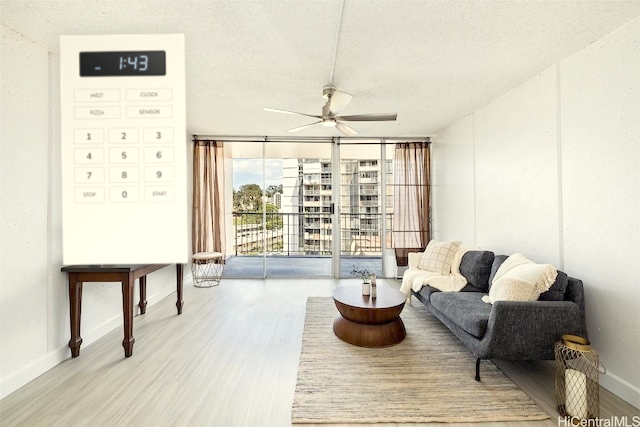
1:43
